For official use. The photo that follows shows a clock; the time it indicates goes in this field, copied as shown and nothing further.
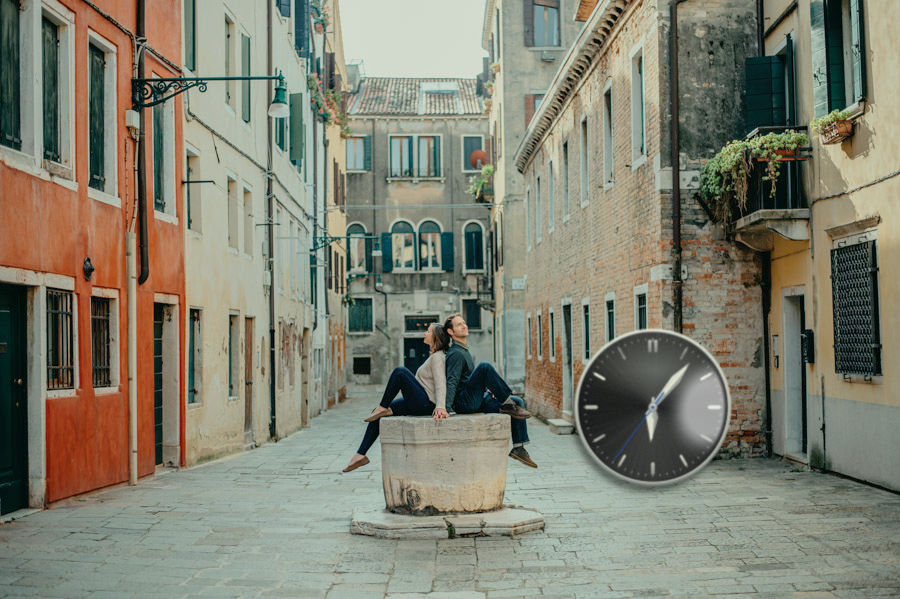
6:06:36
